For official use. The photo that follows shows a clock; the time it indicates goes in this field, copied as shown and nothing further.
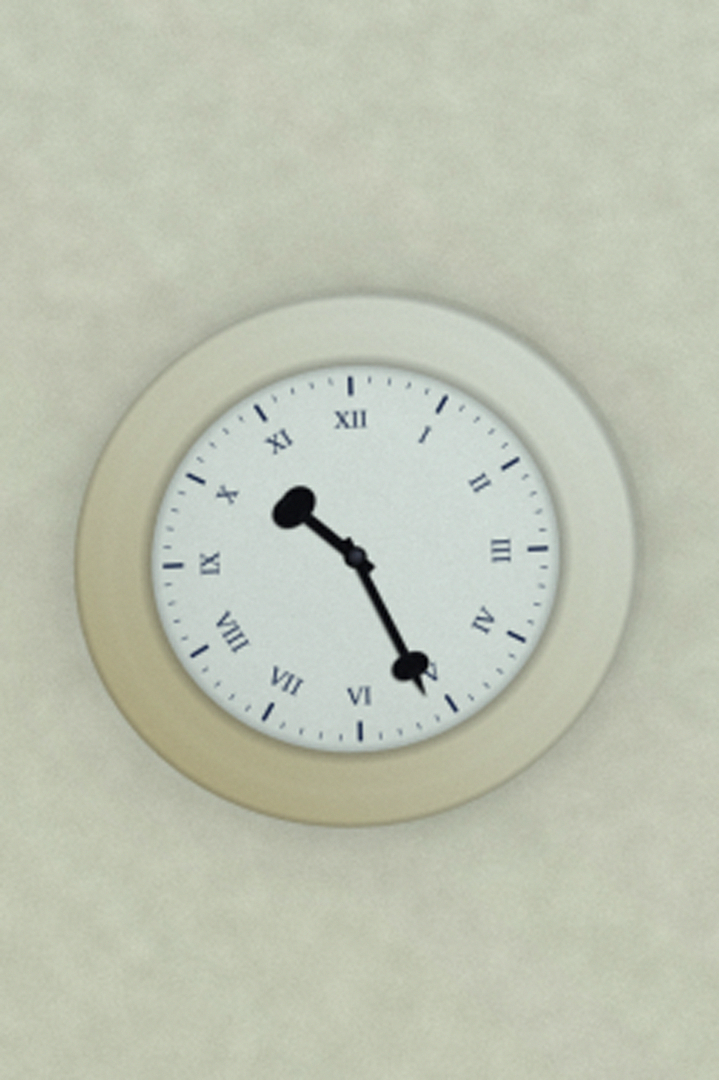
10:26
